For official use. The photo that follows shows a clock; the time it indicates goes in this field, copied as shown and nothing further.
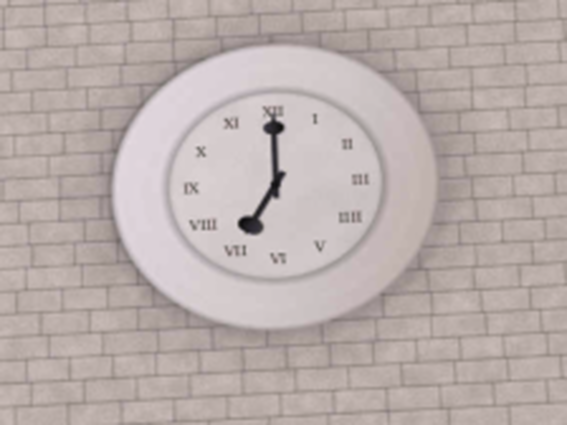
7:00
